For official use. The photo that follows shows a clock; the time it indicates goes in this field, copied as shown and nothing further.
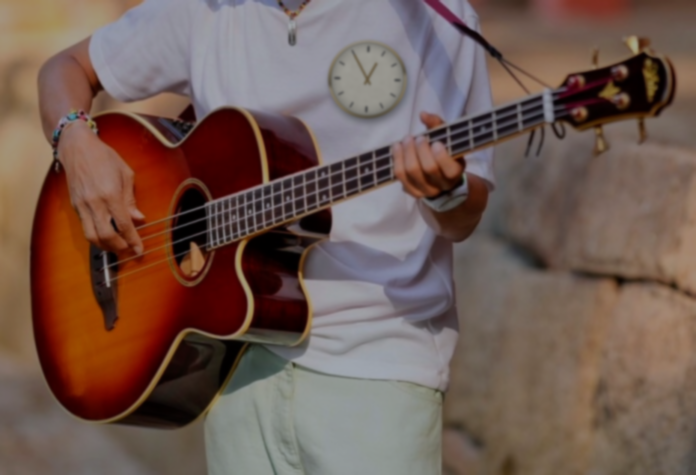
12:55
